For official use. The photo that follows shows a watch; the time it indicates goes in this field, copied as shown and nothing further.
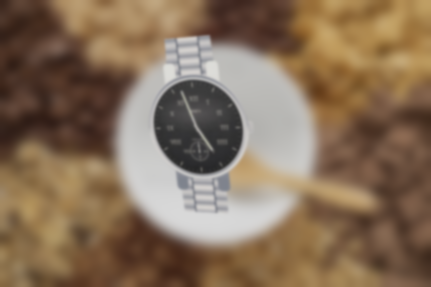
4:57
